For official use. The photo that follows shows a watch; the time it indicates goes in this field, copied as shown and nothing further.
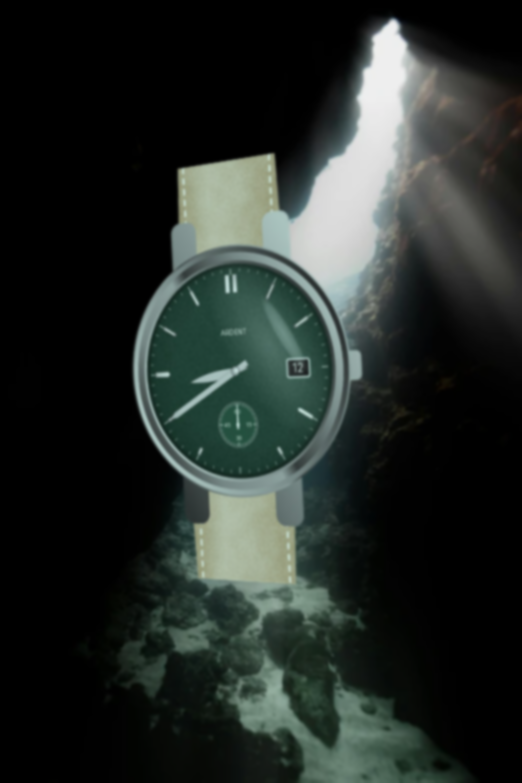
8:40
